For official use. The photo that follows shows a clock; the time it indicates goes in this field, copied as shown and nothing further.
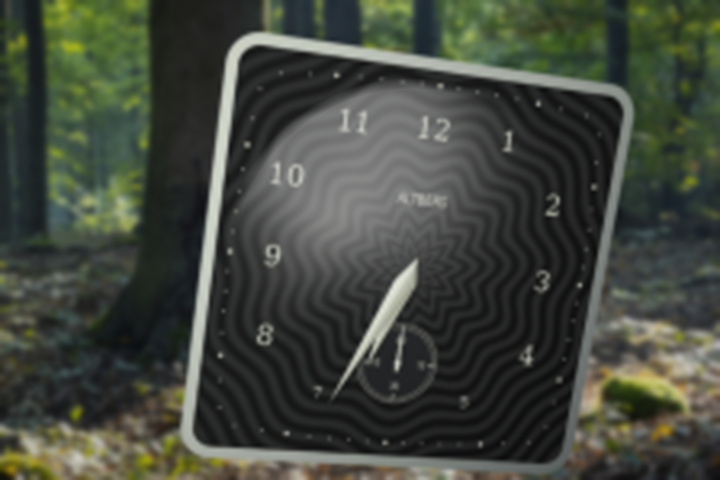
6:34
